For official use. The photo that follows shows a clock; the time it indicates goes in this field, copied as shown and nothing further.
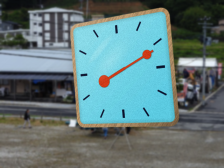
8:11
